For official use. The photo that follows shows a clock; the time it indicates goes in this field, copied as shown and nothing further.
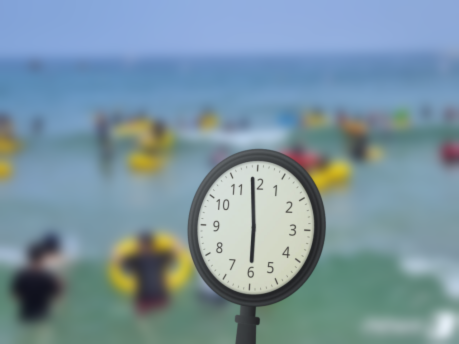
5:59
